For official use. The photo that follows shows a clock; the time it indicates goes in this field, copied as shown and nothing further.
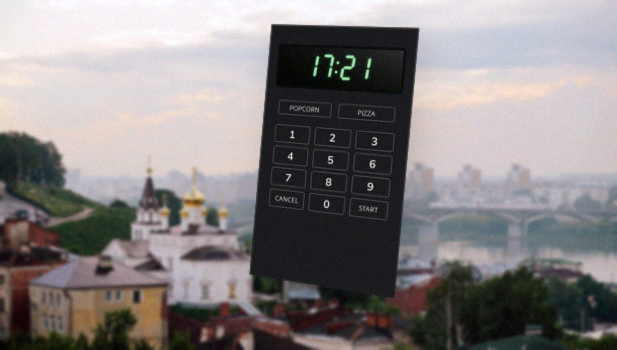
17:21
